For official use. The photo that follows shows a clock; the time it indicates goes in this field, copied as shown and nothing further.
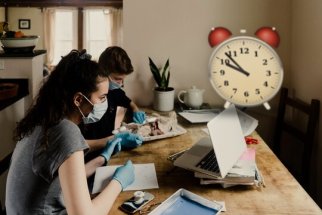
9:53
